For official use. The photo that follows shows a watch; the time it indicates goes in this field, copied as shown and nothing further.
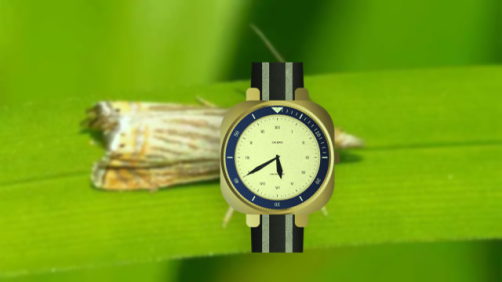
5:40
